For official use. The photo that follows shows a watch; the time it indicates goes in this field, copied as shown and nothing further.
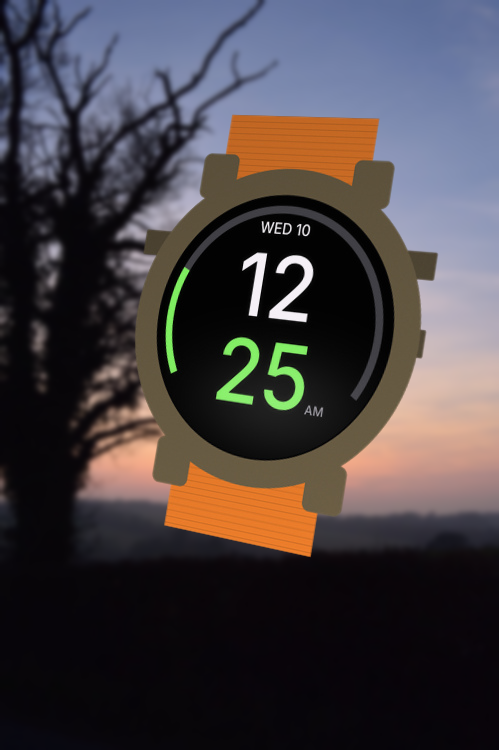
12:25
